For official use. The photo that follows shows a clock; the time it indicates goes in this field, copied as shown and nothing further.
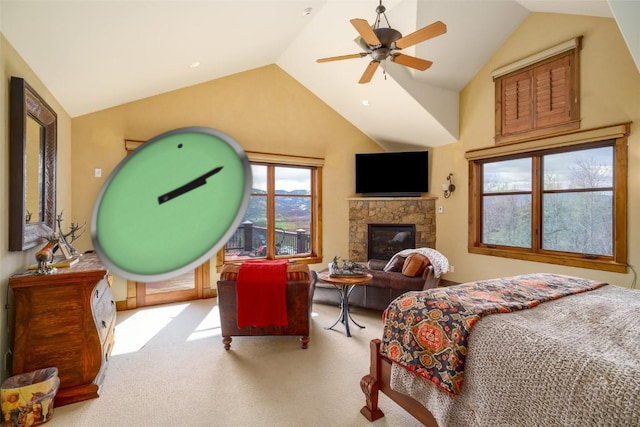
2:10
